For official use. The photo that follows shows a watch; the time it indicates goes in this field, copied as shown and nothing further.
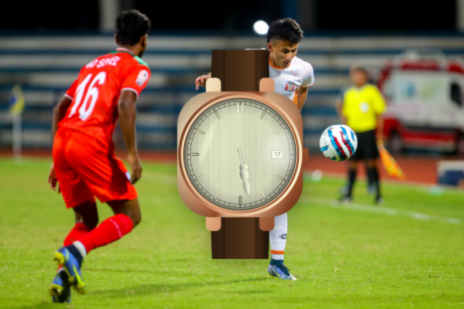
5:28
